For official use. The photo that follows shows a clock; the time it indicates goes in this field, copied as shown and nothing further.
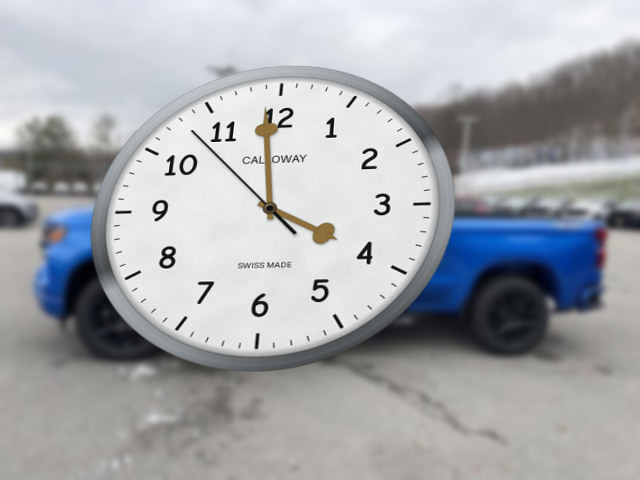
3:58:53
